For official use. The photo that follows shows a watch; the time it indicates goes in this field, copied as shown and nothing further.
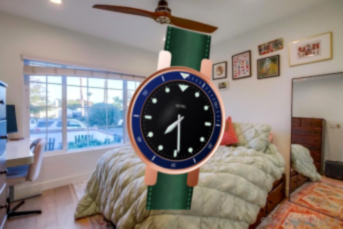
7:29
